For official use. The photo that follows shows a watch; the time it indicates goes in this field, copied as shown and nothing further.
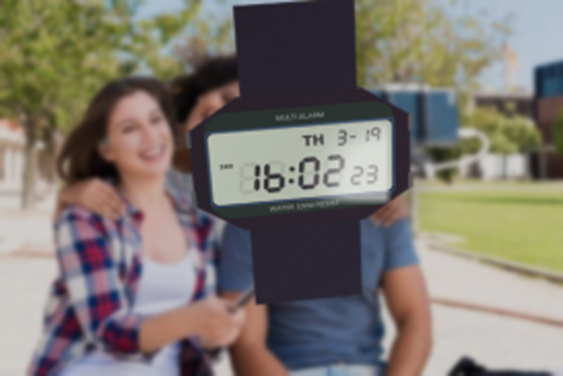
16:02:23
